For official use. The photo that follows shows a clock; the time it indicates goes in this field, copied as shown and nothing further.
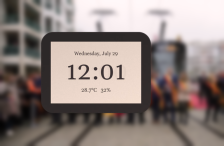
12:01
